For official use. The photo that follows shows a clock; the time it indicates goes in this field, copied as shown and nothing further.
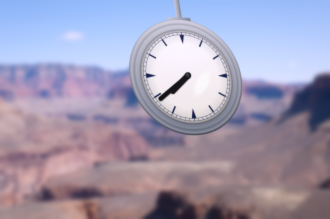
7:39
